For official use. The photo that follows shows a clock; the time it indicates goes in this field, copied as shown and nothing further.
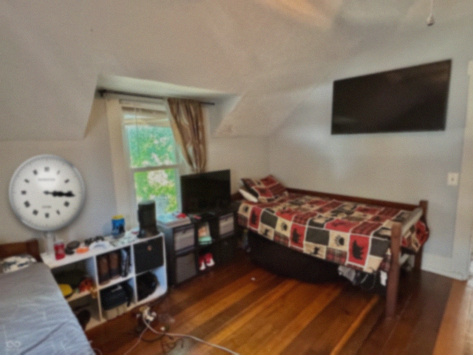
3:16
